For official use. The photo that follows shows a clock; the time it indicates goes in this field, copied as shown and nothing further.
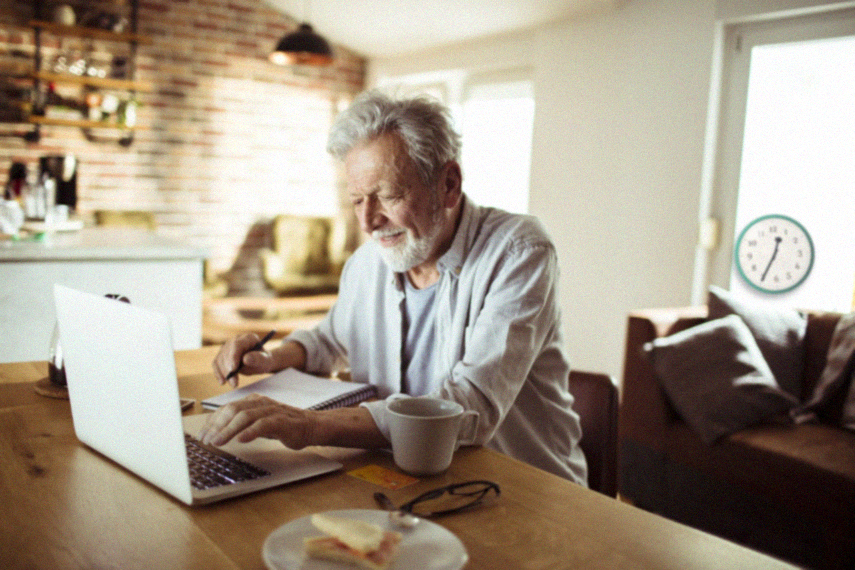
12:35
